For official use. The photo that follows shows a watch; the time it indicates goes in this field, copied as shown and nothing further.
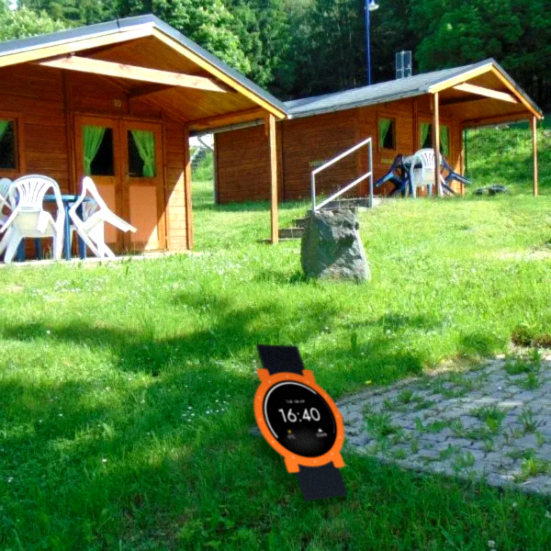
16:40
